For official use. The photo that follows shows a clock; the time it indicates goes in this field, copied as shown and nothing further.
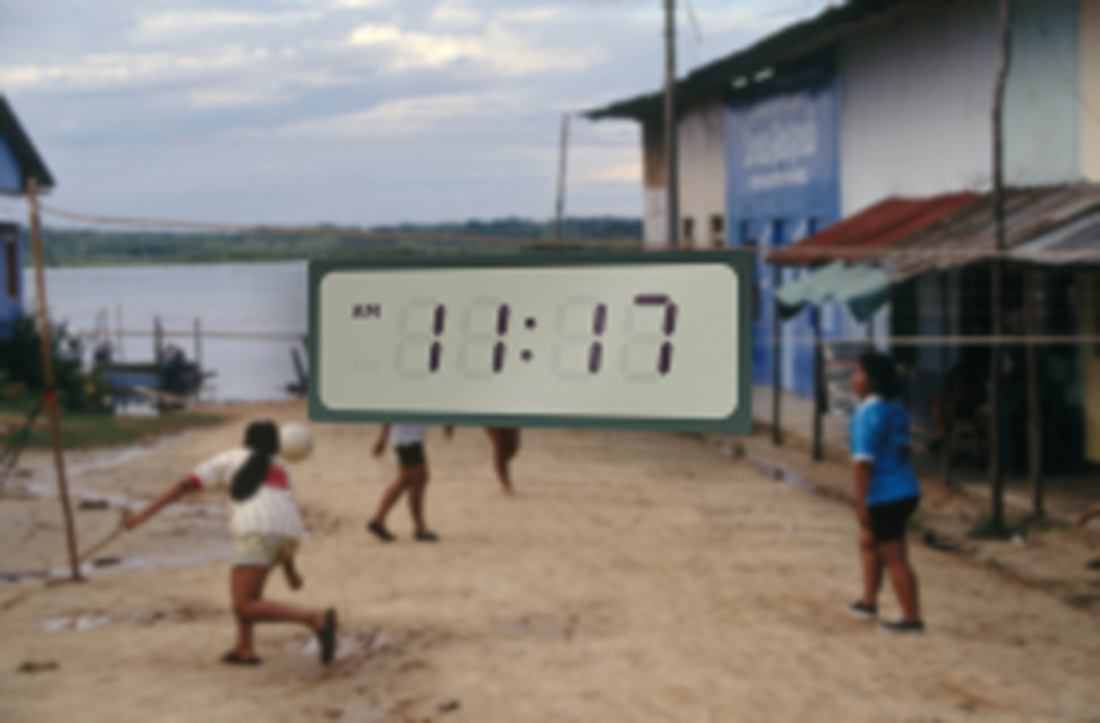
11:17
